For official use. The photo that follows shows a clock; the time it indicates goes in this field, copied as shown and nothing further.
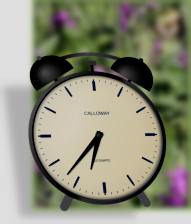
6:37
